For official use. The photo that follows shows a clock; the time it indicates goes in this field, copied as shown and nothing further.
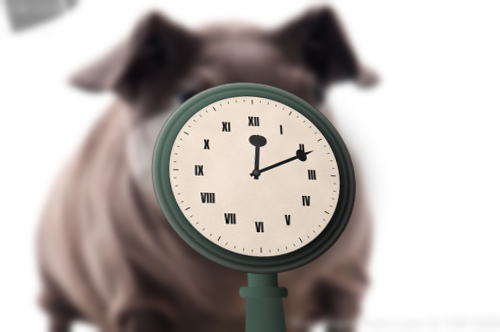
12:11
